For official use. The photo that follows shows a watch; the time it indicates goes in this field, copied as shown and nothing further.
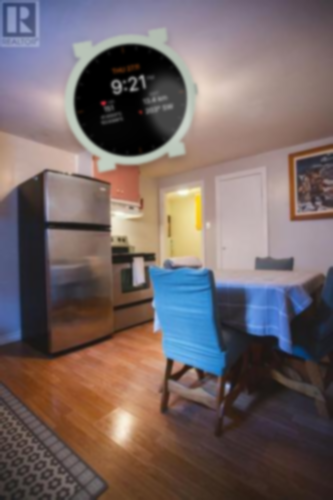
9:21
